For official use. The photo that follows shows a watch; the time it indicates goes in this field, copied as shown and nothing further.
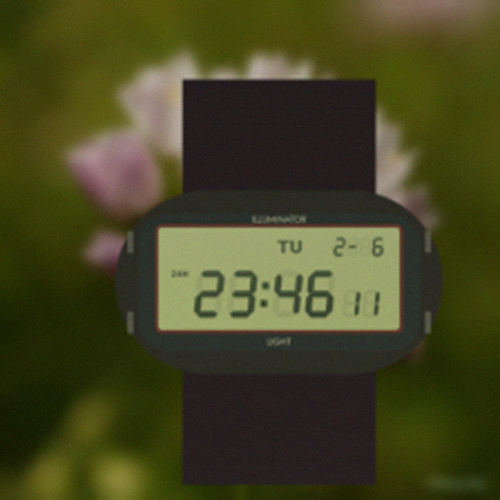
23:46:11
